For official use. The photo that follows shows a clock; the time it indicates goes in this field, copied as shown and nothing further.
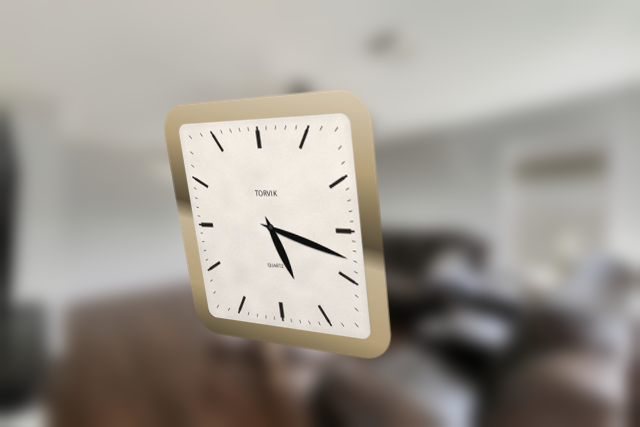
5:18
